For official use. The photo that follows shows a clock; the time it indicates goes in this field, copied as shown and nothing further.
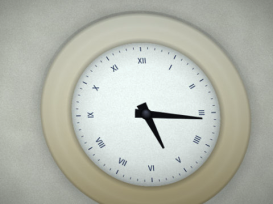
5:16
